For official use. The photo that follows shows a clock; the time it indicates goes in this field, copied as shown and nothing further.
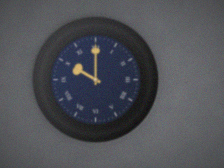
10:00
